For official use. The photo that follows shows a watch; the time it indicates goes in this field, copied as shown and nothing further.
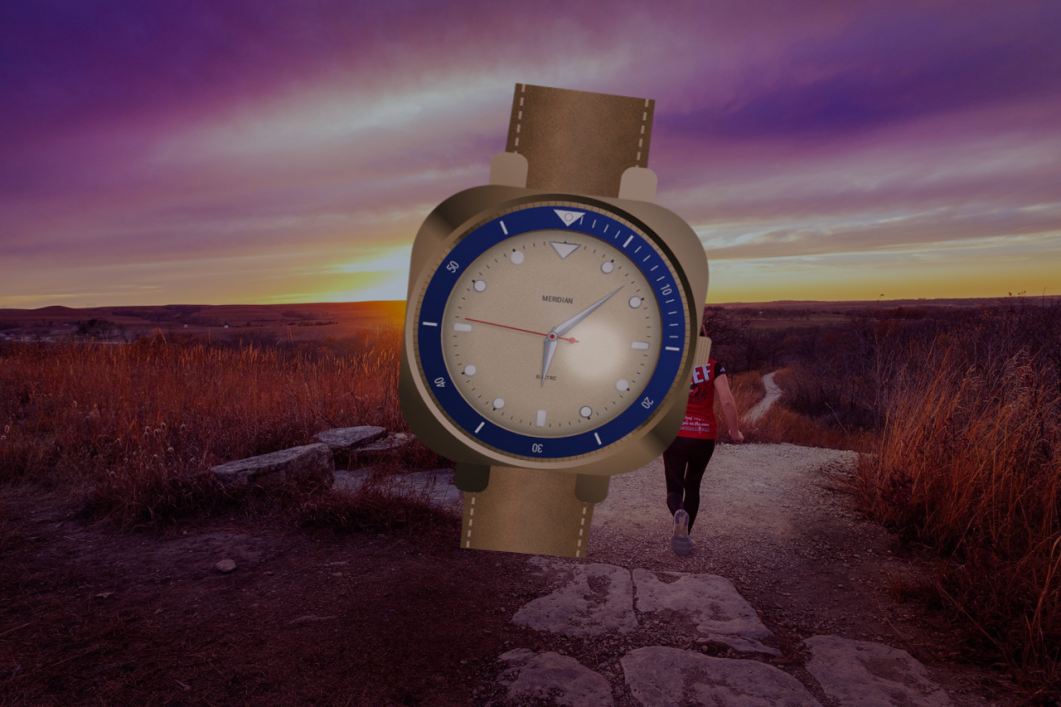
6:07:46
